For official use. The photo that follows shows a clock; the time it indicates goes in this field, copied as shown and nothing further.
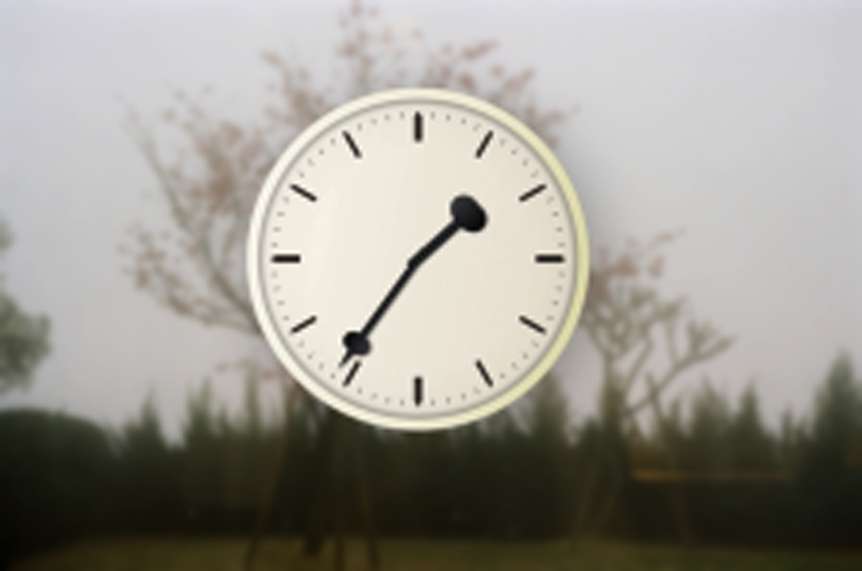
1:36
